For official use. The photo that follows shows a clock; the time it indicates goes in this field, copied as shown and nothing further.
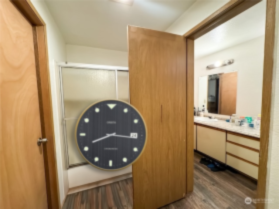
8:16
